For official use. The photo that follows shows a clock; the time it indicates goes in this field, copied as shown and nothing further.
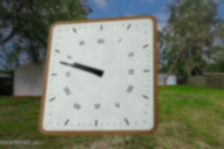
9:48
